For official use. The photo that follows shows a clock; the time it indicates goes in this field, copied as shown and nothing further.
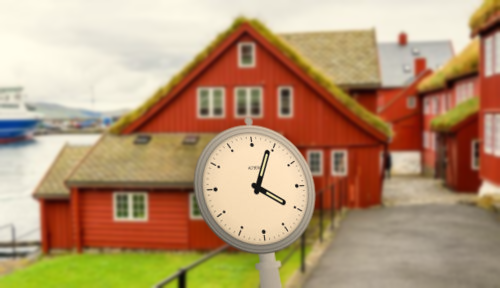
4:04
